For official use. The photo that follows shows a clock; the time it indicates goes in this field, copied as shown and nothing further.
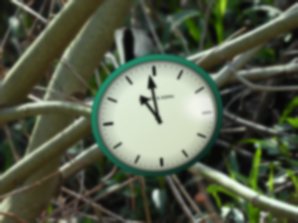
10:59
